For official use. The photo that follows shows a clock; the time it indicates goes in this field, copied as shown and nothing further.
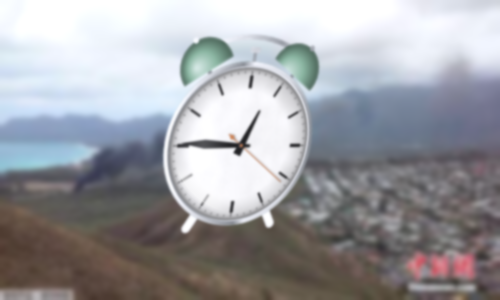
12:45:21
